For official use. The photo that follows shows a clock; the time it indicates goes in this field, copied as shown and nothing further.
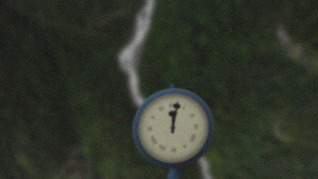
12:02
